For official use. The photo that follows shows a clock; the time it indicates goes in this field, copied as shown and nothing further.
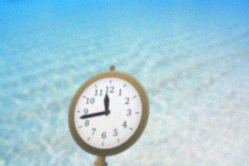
11:43
